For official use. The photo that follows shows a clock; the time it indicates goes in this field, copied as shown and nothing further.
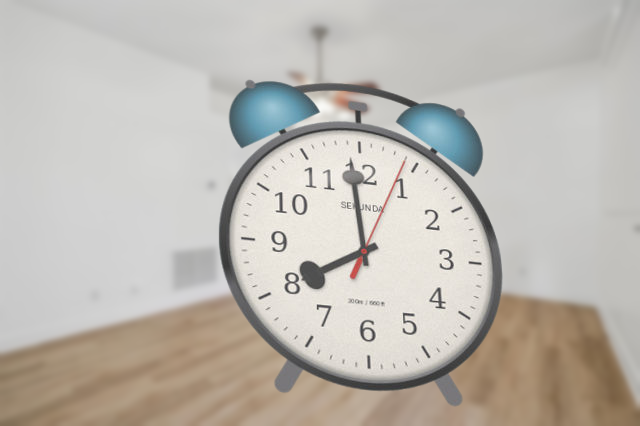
7:59:04
